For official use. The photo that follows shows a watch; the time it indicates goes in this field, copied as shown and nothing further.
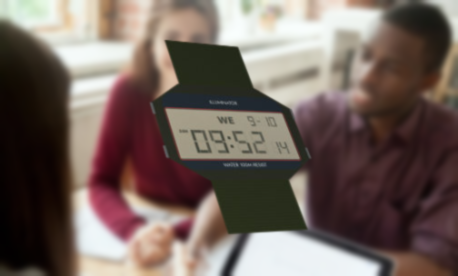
9:52:14
